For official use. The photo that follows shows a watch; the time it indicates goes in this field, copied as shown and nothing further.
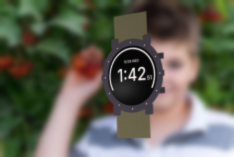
1:42
